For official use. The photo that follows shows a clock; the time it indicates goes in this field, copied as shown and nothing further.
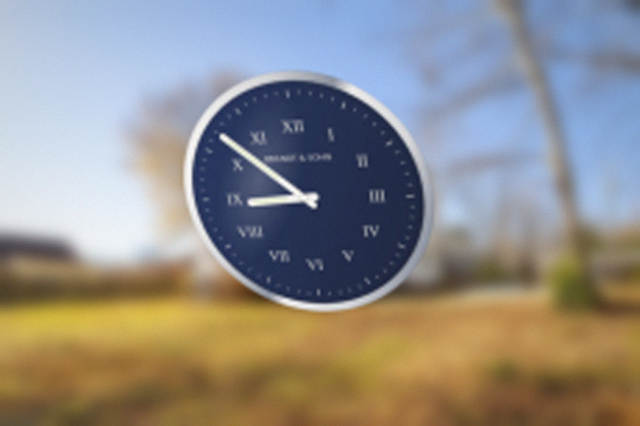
8:52
